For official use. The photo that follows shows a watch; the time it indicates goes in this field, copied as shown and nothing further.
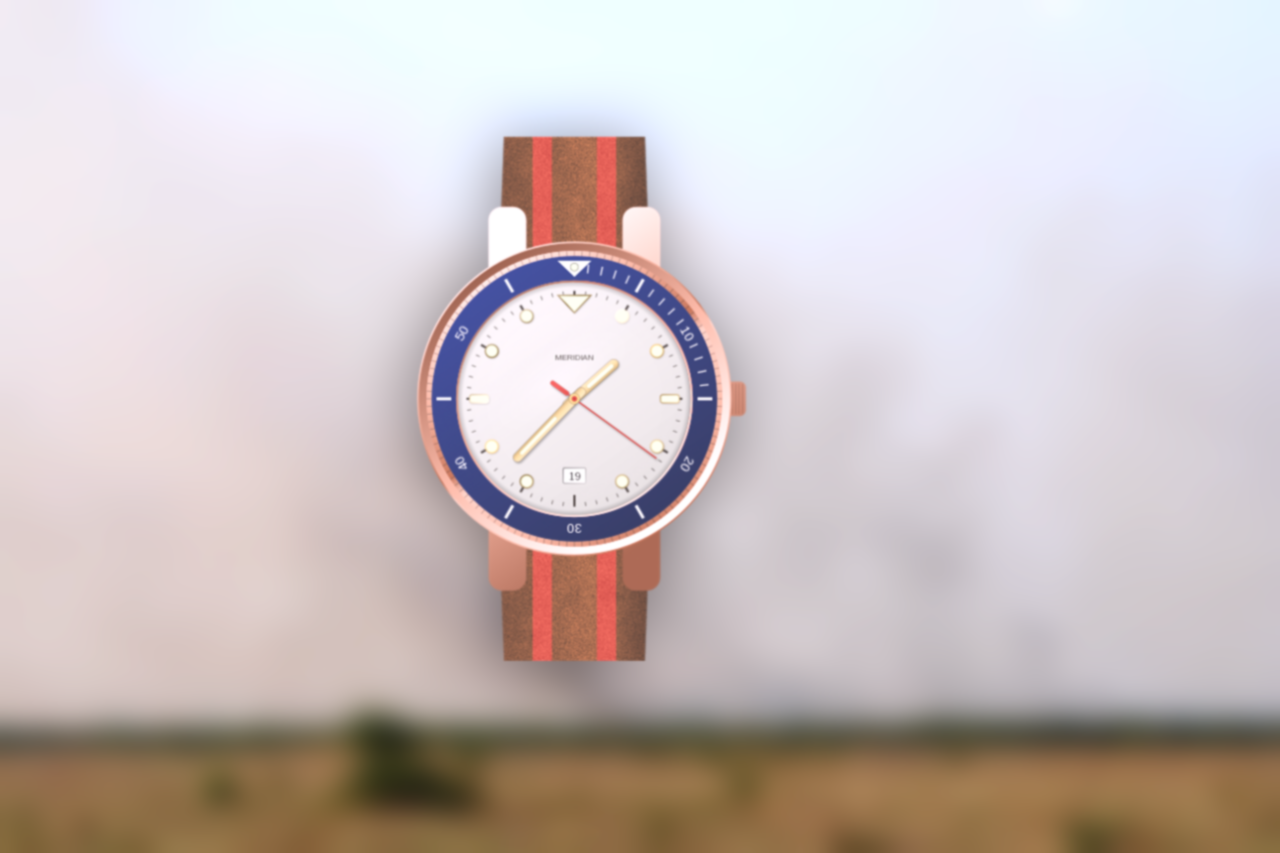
1:37:21
